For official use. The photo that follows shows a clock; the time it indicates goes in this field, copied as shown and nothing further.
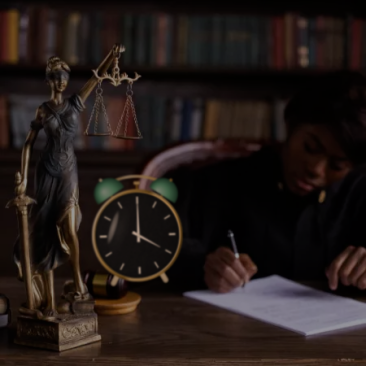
4:00
